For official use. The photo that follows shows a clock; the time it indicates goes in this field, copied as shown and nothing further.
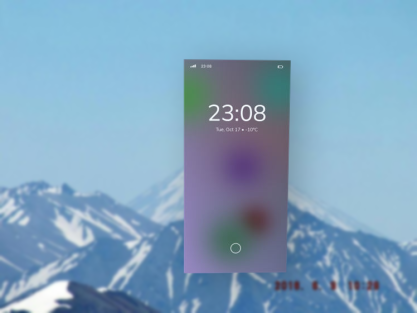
23:08
